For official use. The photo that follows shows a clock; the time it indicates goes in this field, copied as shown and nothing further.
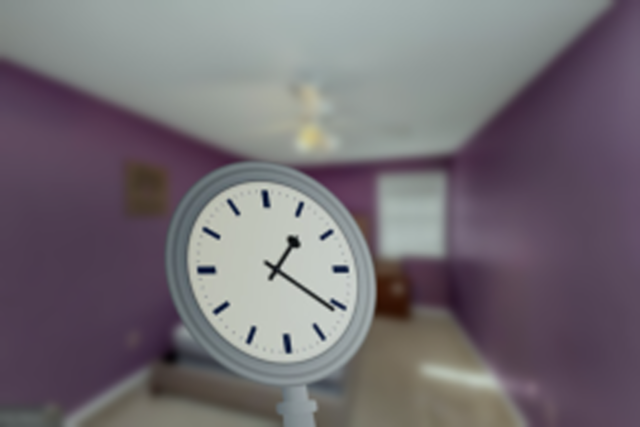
1:21
